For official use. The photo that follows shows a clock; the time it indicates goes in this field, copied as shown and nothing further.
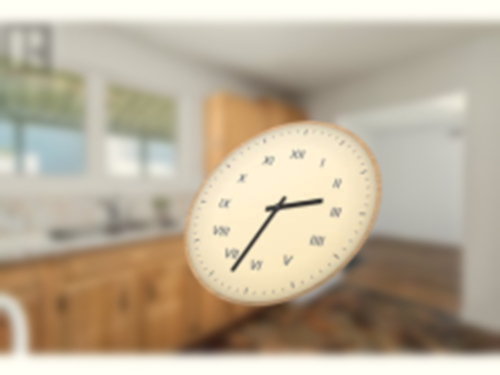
2:33
